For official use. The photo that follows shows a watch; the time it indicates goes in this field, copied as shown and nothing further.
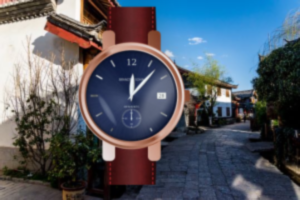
12:07
